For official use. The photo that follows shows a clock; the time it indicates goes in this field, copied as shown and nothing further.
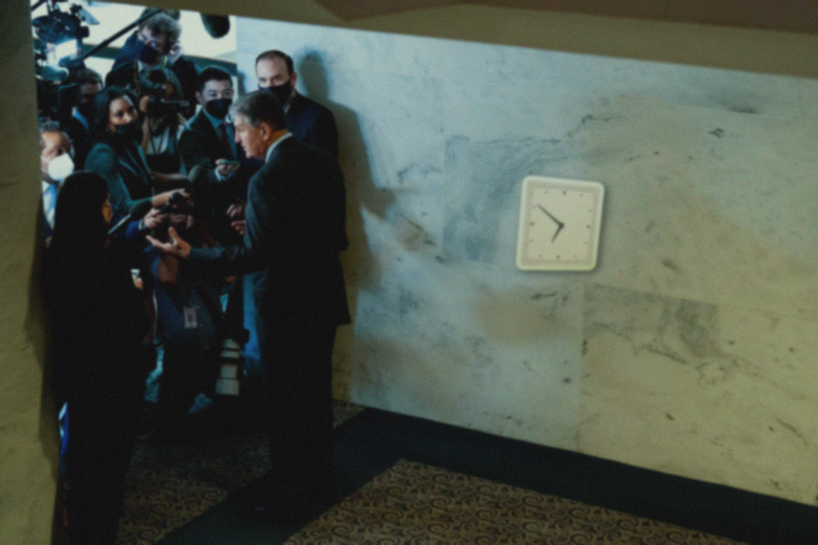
6:51
